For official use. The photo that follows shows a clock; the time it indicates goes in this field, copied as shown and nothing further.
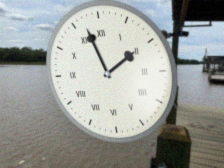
1:57
